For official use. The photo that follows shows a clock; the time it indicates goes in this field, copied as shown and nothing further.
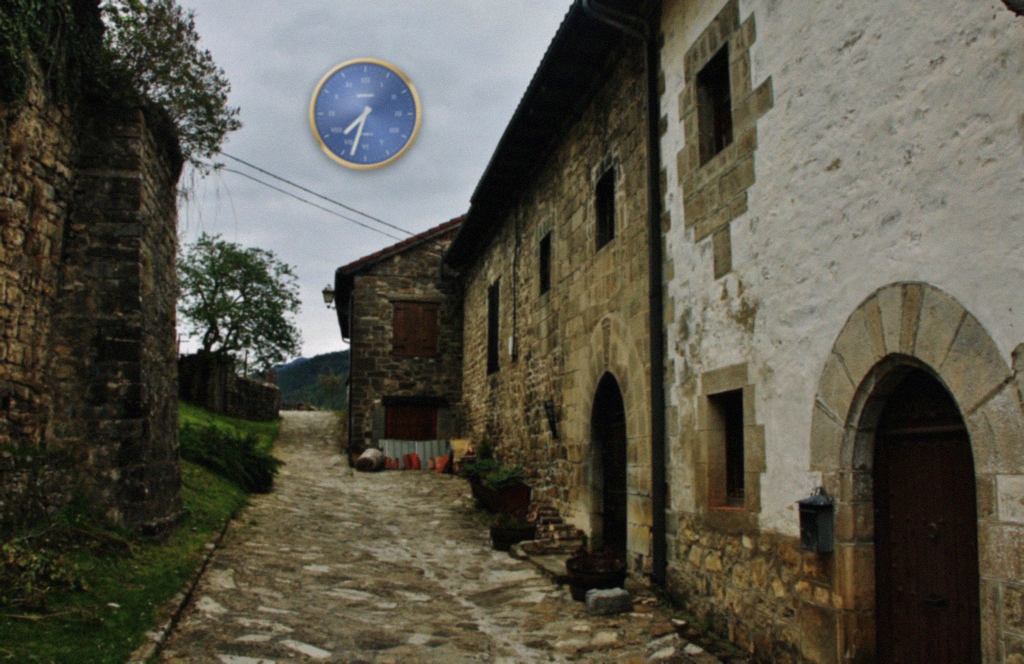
7:33
